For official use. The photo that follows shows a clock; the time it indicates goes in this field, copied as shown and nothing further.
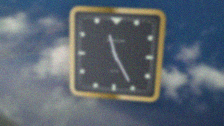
11:25
